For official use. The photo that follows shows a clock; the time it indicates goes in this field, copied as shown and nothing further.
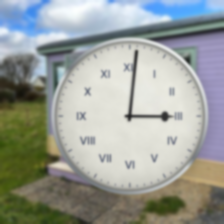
3:01
